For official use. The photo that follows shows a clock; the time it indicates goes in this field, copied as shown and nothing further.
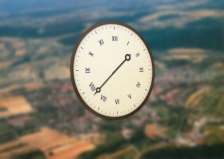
1:38
